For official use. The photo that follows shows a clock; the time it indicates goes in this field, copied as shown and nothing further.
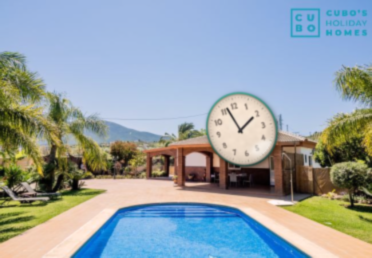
1:57
